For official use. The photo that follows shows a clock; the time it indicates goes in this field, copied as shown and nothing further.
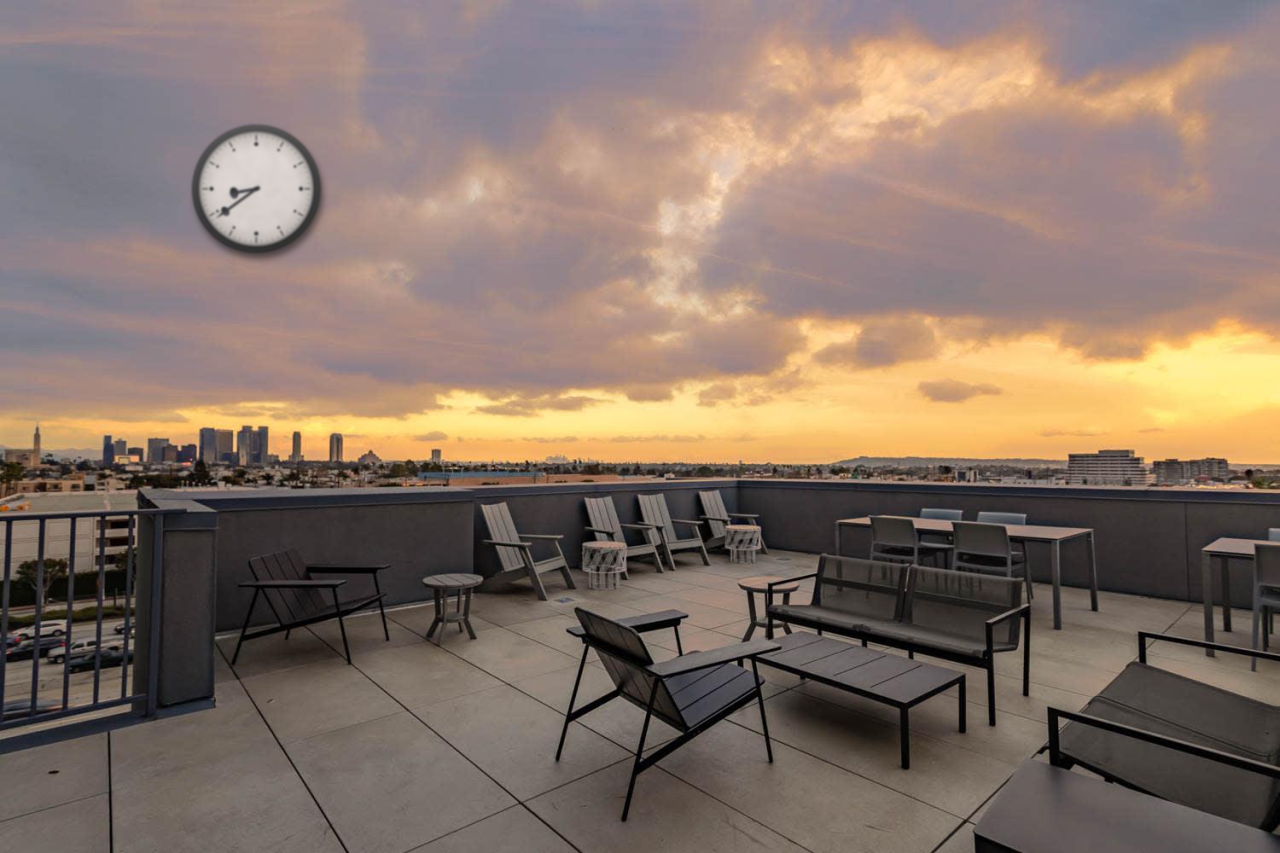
8:39
